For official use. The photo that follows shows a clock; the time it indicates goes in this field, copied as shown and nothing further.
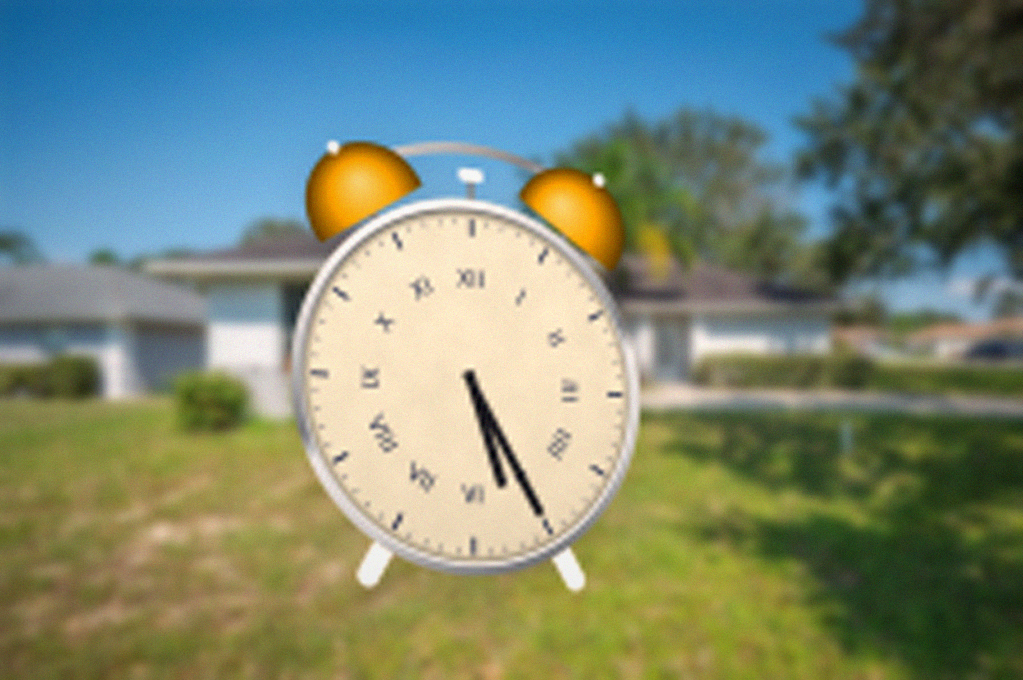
5:25
